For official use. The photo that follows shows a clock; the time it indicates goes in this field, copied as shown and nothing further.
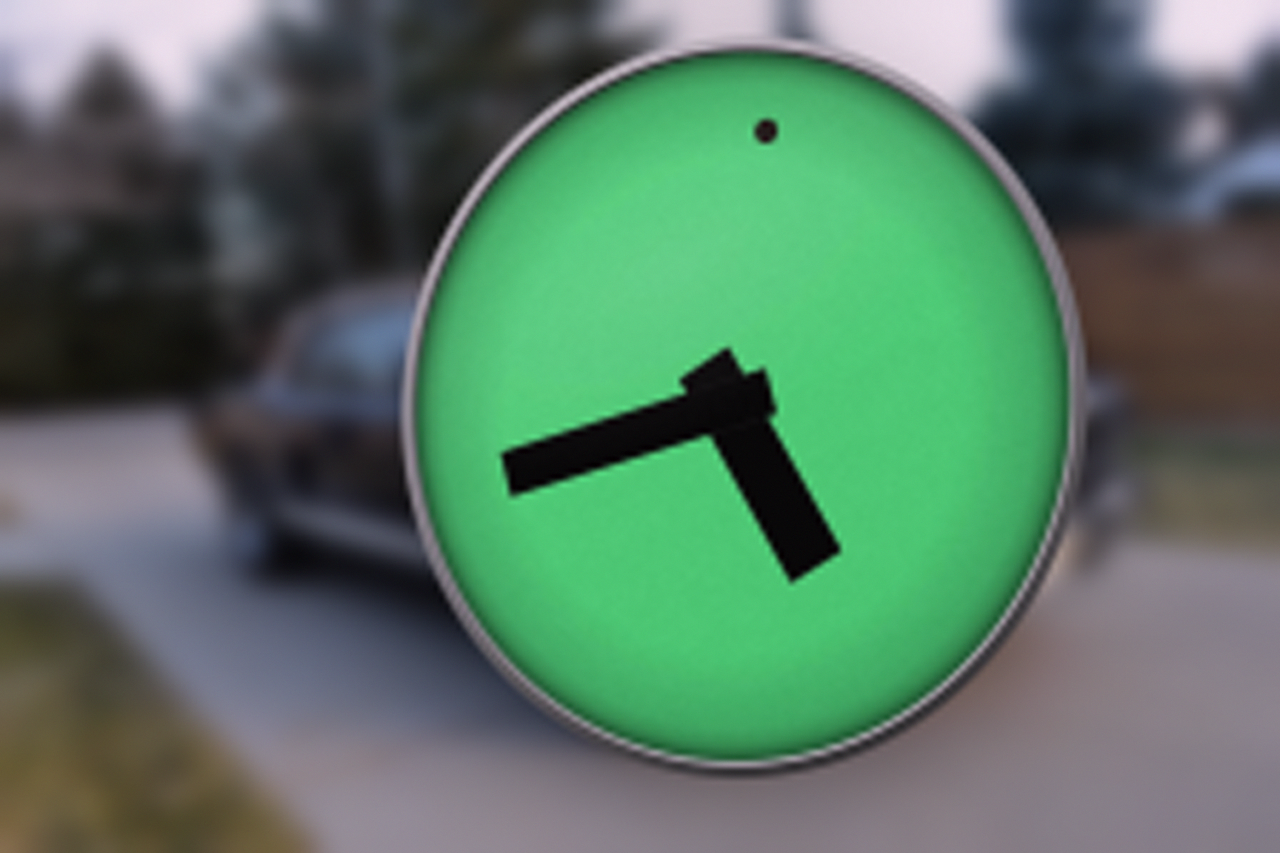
4:41
